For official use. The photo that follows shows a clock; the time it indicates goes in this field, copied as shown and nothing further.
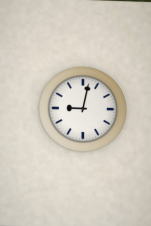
9:02
